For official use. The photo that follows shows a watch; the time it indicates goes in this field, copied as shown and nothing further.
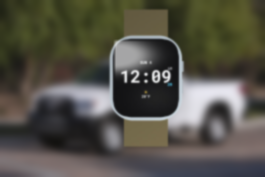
12:09
